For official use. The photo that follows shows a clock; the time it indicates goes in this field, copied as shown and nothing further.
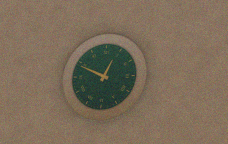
12:49
